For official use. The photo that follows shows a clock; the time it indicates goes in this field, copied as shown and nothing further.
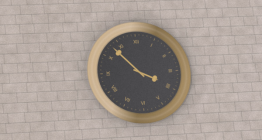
3:53
